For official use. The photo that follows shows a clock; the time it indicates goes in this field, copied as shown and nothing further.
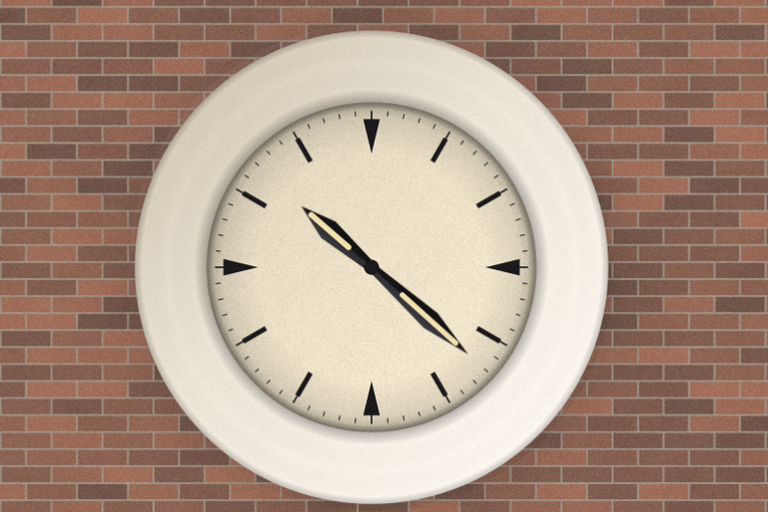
10:22
